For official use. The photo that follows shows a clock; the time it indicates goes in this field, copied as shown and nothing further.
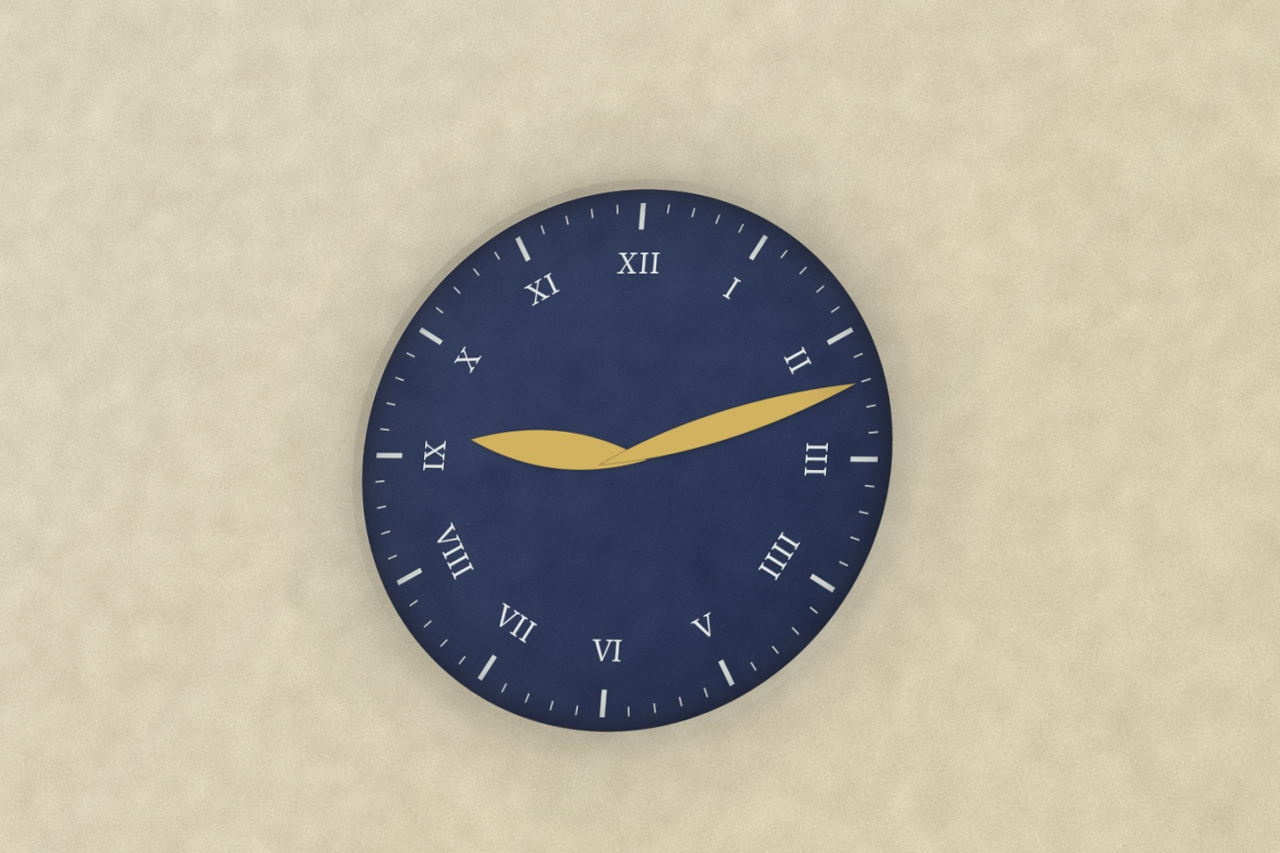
9:12
